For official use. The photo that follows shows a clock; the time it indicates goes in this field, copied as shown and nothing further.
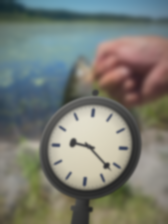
9:22
